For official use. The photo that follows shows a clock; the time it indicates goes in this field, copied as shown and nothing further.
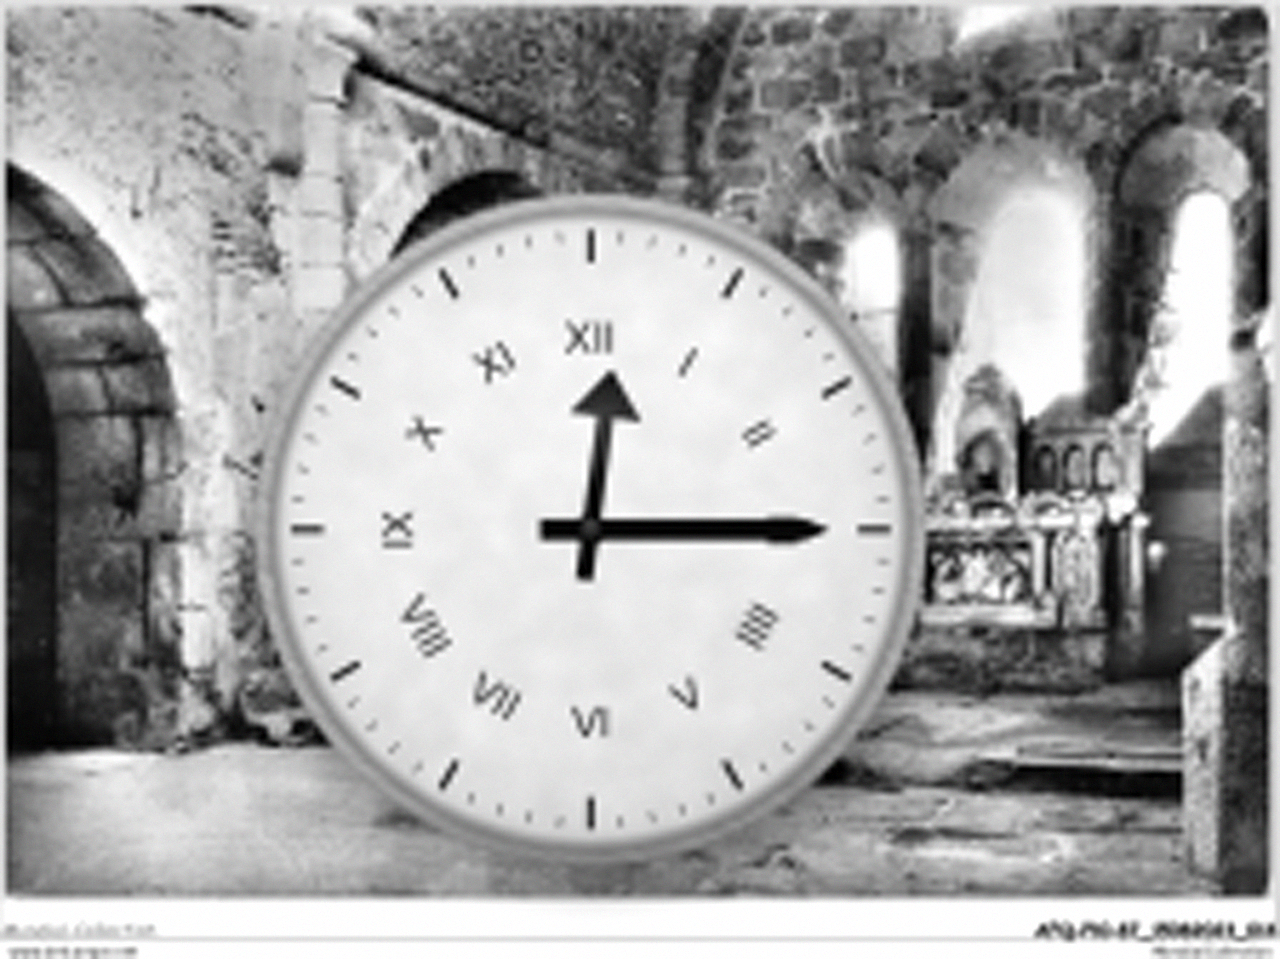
12:15
